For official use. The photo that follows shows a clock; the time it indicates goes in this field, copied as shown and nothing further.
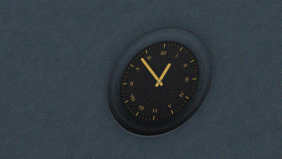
12:53
